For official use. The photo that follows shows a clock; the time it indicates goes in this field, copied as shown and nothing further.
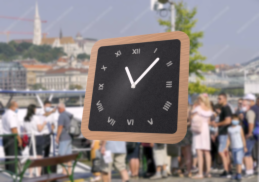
11:07
